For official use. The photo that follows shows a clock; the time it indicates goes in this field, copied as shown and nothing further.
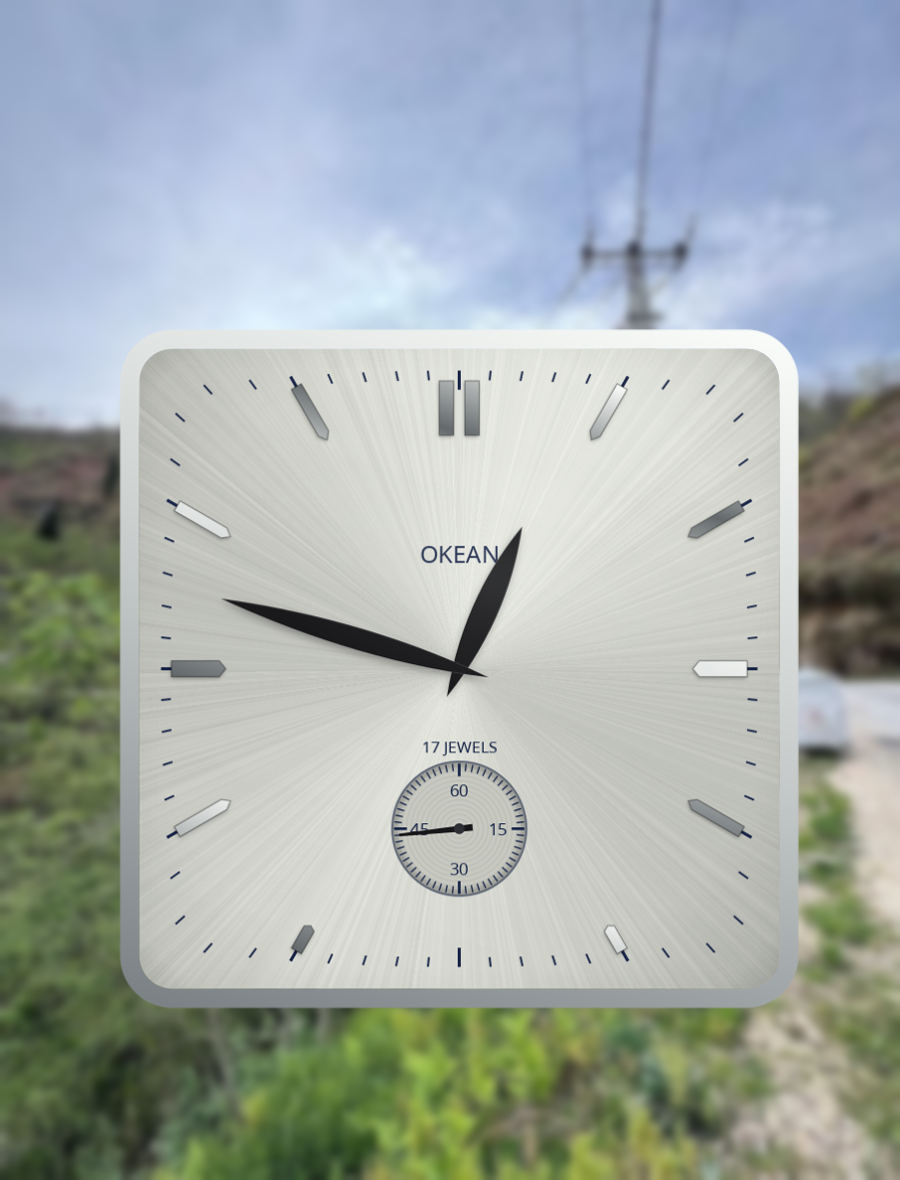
12:47:44
